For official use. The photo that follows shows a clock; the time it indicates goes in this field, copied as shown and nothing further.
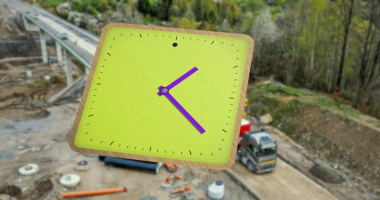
1:22
